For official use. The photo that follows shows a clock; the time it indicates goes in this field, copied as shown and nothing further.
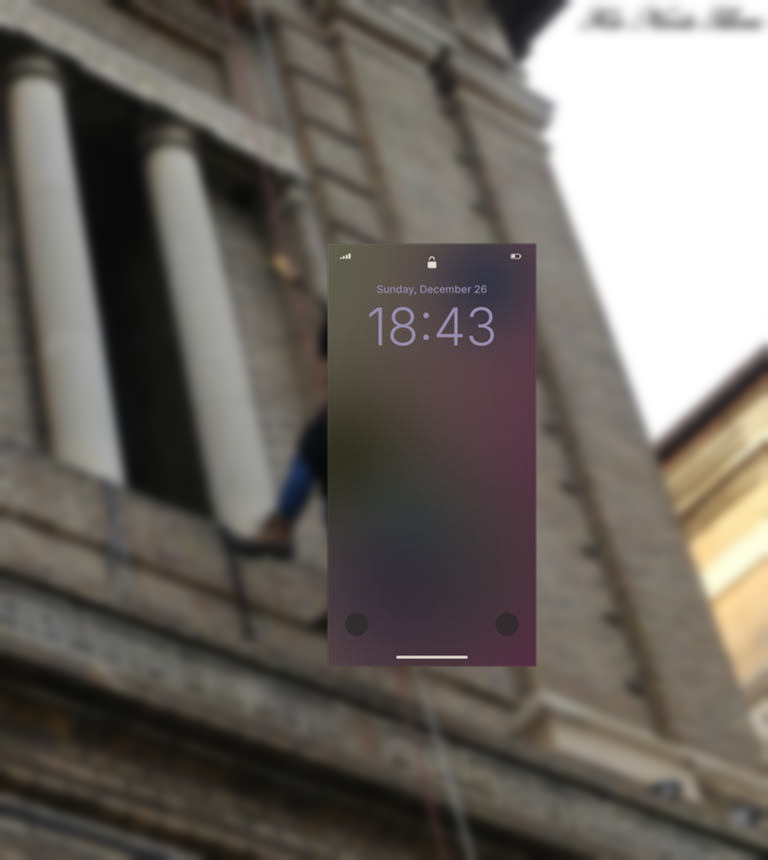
18:43
